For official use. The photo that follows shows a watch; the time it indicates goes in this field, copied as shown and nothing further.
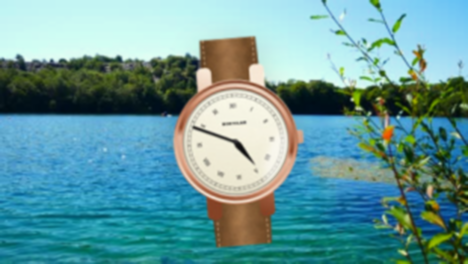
4:49
